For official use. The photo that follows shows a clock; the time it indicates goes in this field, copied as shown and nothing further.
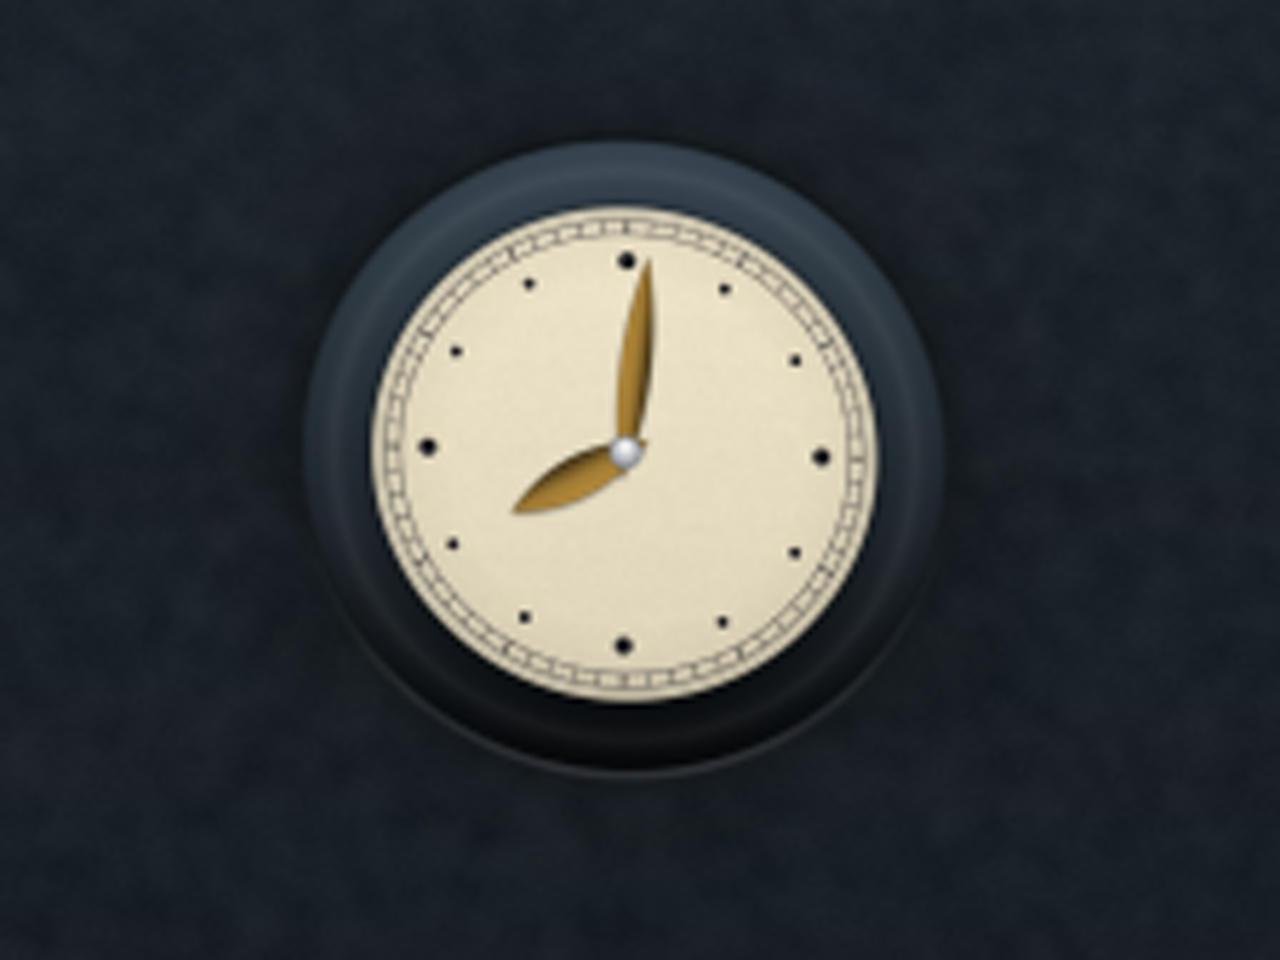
8:01
